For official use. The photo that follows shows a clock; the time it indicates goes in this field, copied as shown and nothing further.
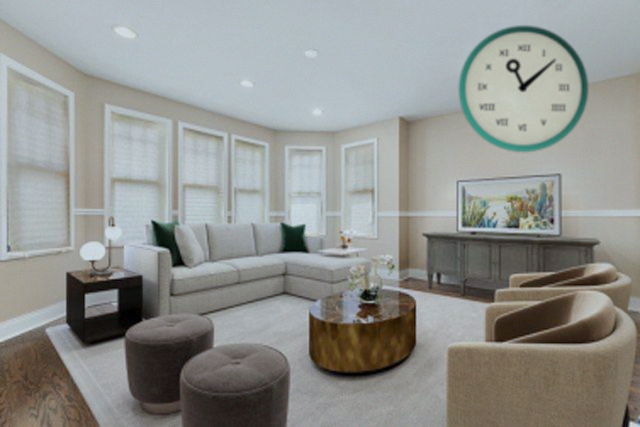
11:08
